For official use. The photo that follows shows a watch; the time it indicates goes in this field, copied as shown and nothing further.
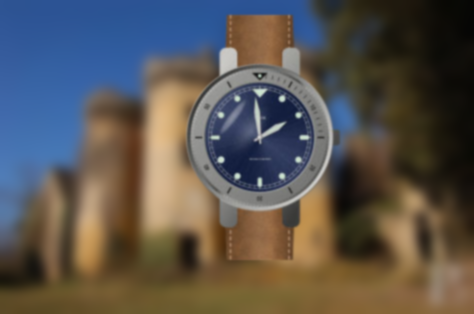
1:59
